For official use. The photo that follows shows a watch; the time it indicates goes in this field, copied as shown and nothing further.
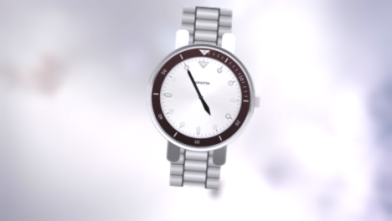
4:55
